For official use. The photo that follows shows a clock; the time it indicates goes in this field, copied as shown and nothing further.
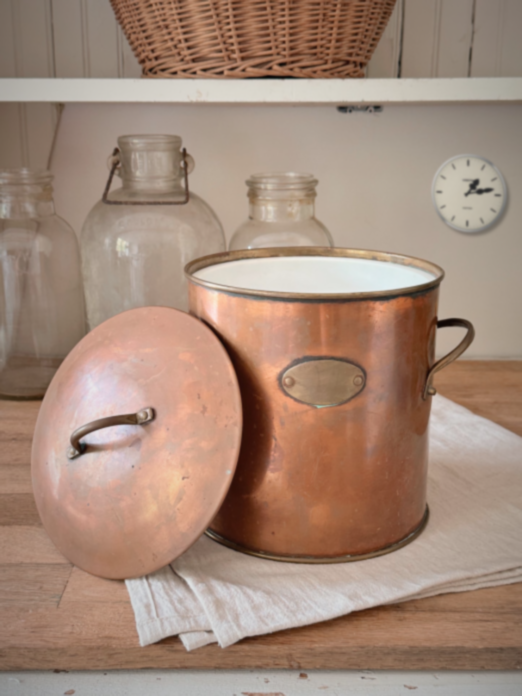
1:13
